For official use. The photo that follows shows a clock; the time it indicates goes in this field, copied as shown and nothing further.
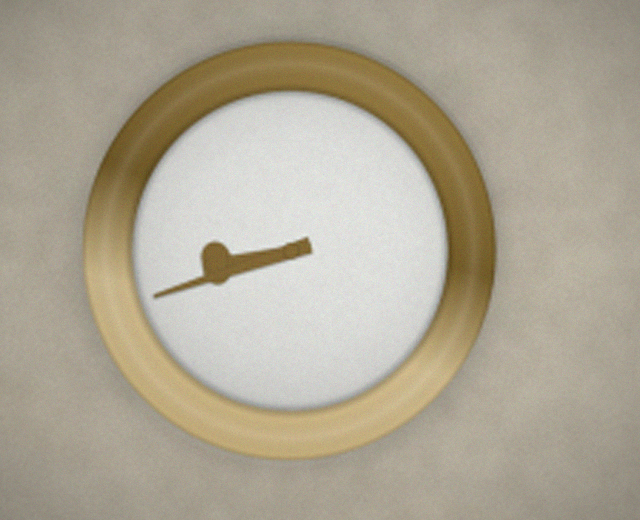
8:42
